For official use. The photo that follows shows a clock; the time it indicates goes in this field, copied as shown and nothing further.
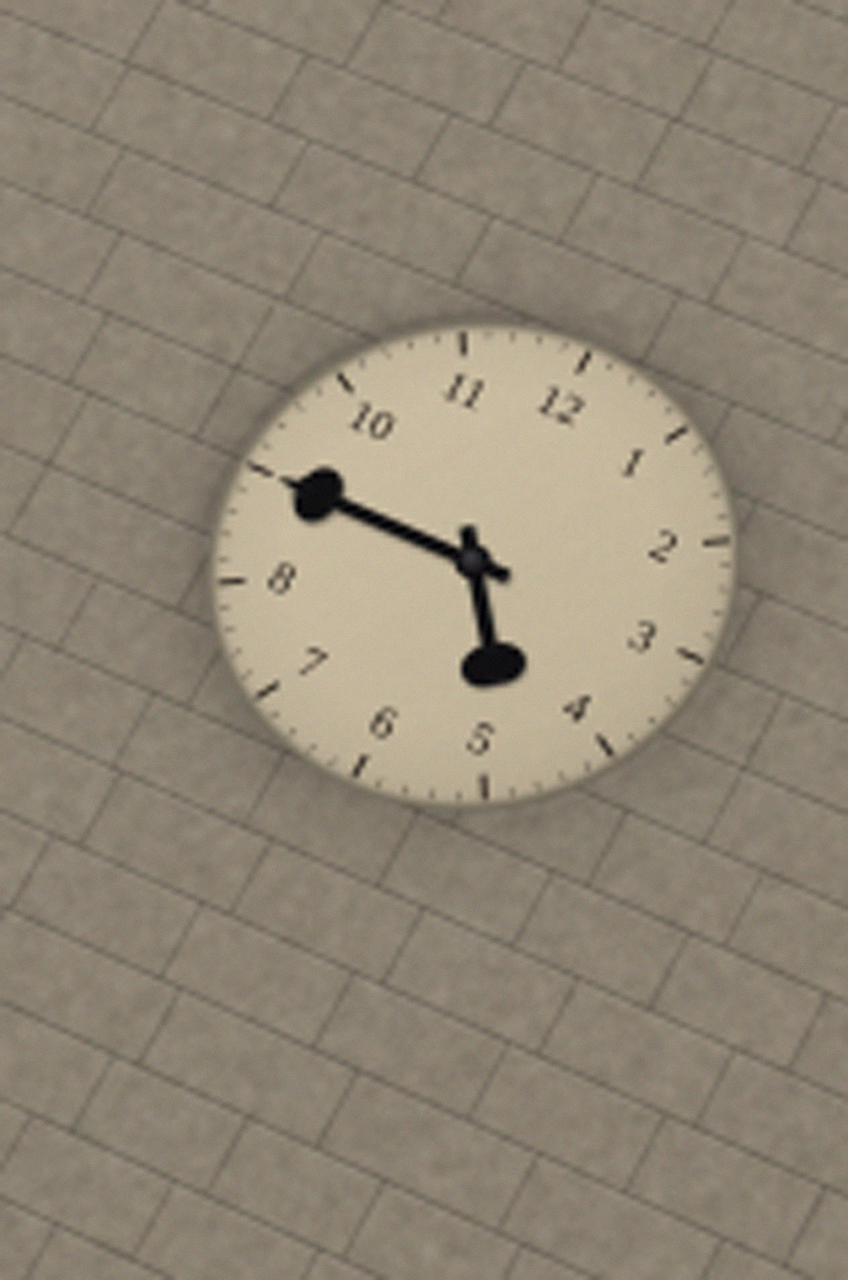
4:45
